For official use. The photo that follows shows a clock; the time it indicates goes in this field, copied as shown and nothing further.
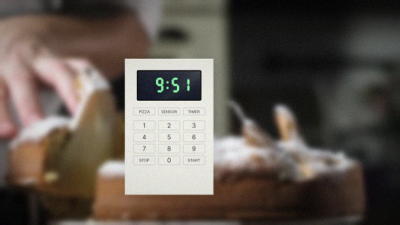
9:51
